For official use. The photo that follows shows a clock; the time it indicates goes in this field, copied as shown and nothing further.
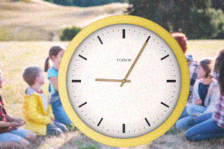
9:05
